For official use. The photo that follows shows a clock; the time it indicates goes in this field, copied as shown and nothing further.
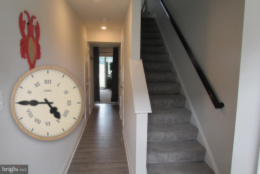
4:45
